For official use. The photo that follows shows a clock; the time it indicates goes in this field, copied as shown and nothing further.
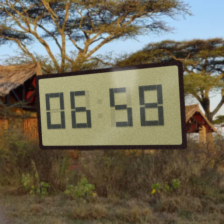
6:58
